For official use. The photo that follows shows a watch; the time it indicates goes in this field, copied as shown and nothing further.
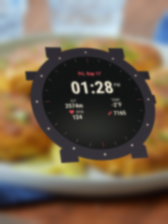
1:28
